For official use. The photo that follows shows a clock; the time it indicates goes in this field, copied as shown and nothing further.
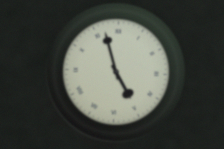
4:57
